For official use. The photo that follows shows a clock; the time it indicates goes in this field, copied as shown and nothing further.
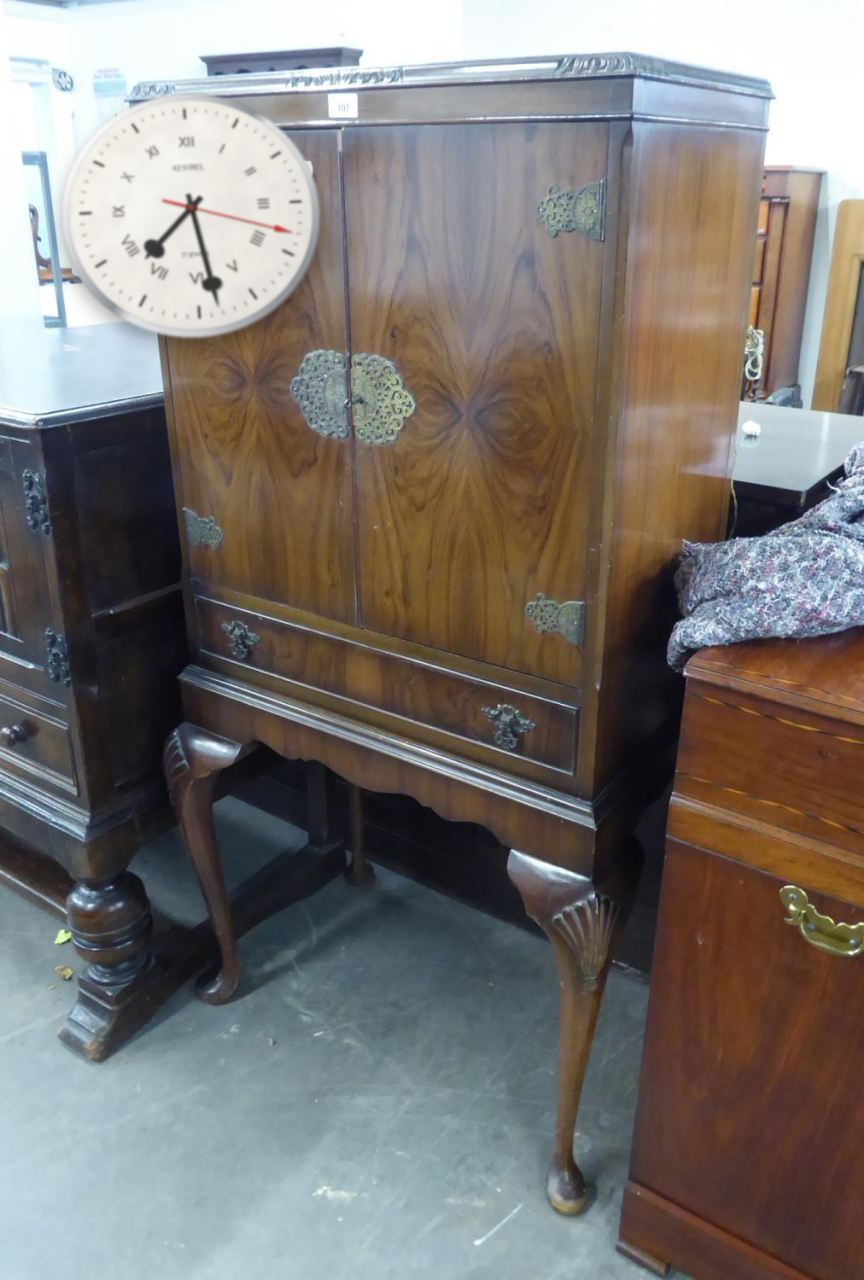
7:28:18
